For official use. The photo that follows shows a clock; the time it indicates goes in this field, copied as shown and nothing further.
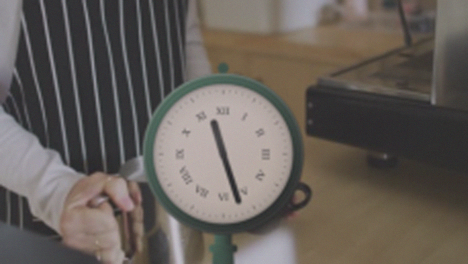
11:27
